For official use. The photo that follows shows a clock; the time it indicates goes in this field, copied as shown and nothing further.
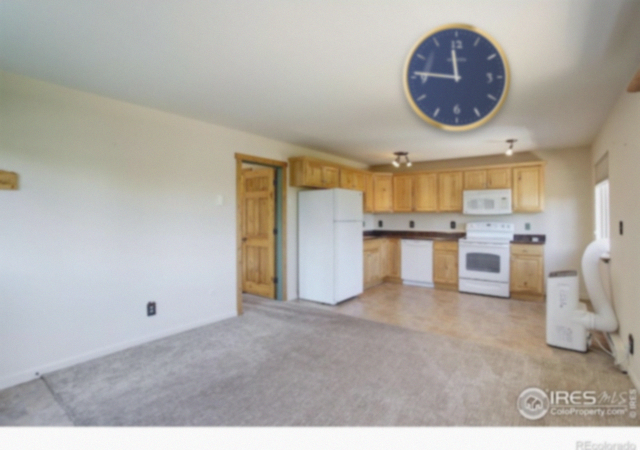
11:46
